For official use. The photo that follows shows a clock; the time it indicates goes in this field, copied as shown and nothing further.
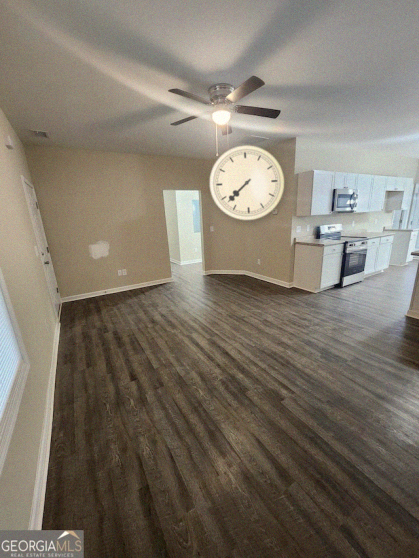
7:38
